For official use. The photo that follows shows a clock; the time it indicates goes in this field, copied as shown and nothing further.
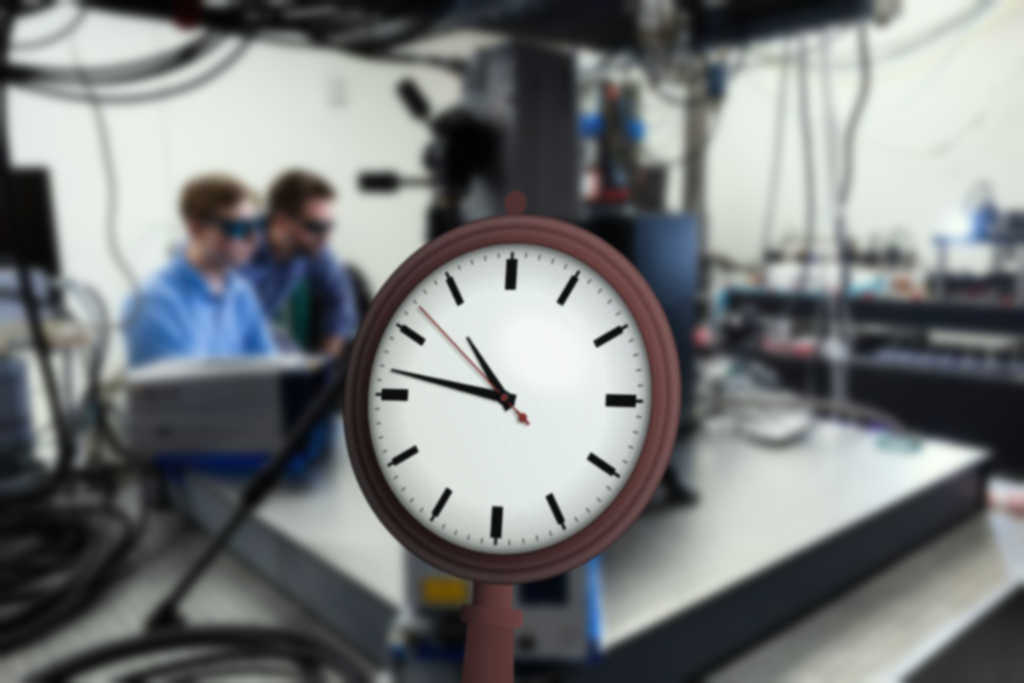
10:46:52
